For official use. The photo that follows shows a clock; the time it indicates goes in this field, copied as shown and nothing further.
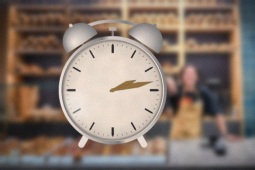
2:13
